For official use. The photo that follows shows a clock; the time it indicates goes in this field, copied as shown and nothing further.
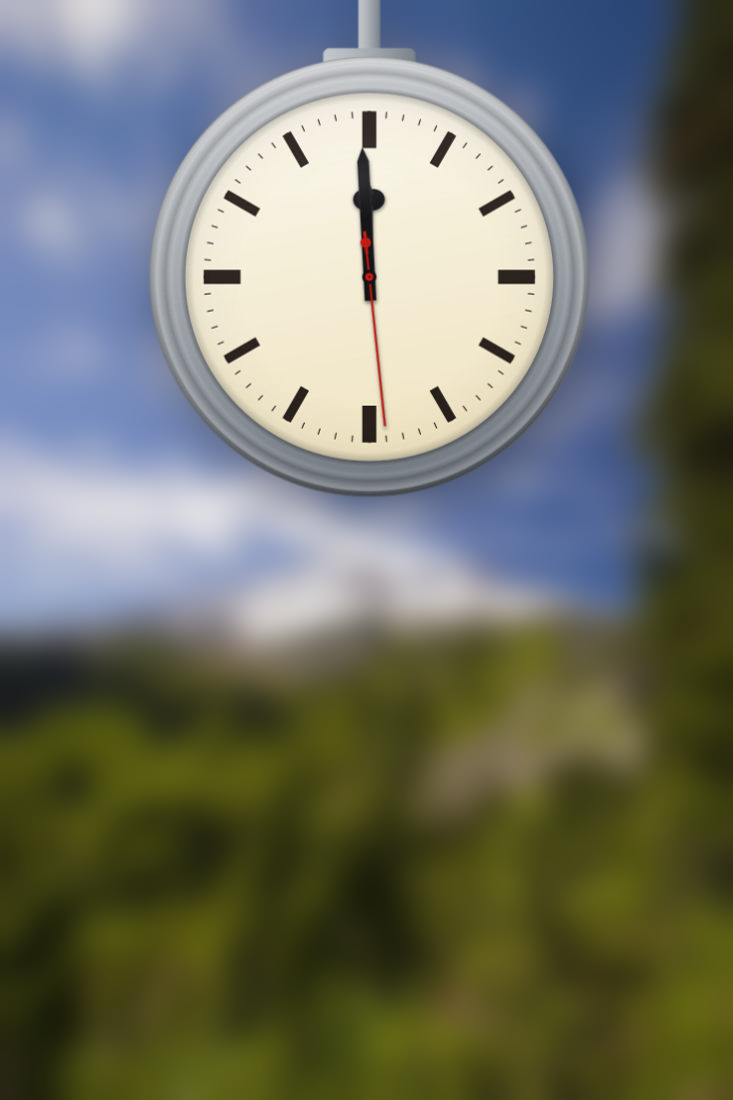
11:59:29
